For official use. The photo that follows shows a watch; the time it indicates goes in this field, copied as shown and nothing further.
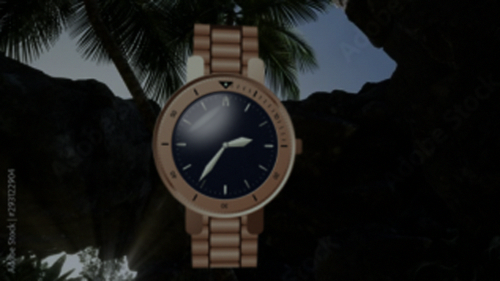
2:36
